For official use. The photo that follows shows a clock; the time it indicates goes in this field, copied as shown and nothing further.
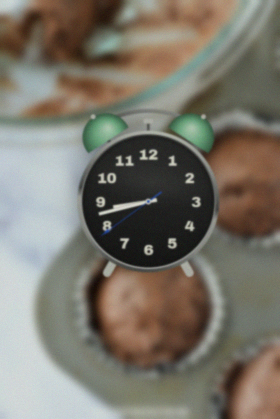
8:42:39
